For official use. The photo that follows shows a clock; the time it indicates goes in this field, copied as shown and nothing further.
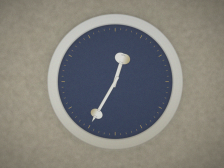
12:35
